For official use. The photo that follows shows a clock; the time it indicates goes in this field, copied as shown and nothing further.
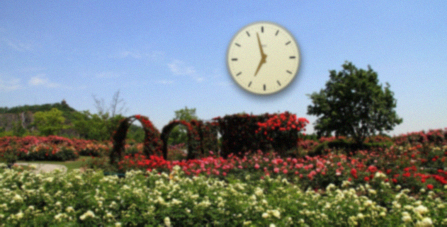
6:58
